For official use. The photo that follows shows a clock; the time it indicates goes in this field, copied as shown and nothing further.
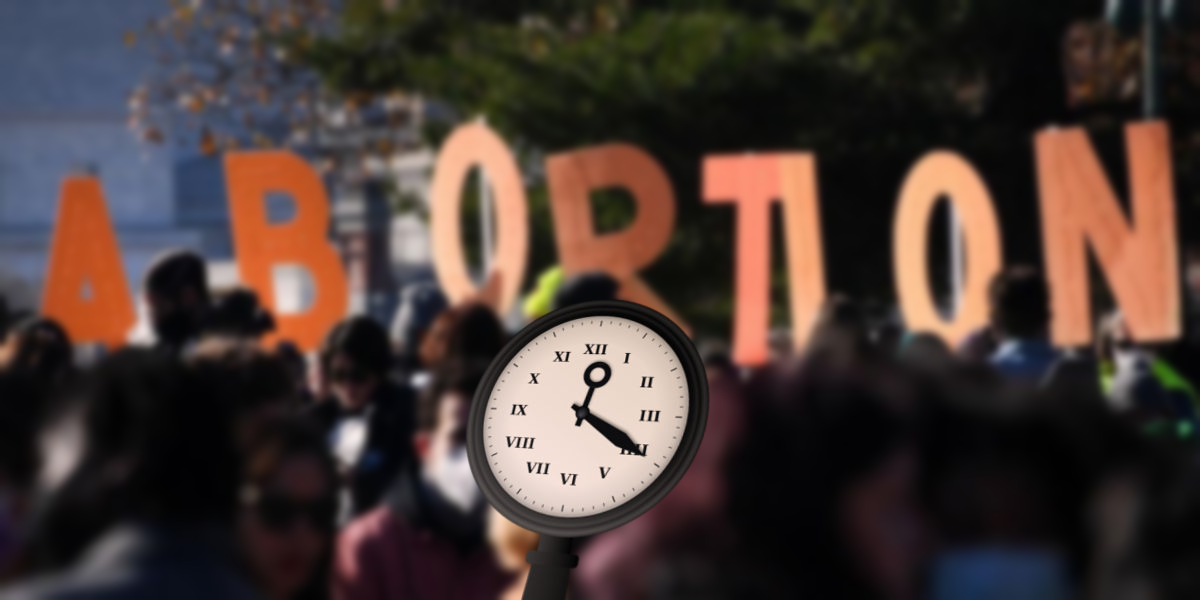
12:20
